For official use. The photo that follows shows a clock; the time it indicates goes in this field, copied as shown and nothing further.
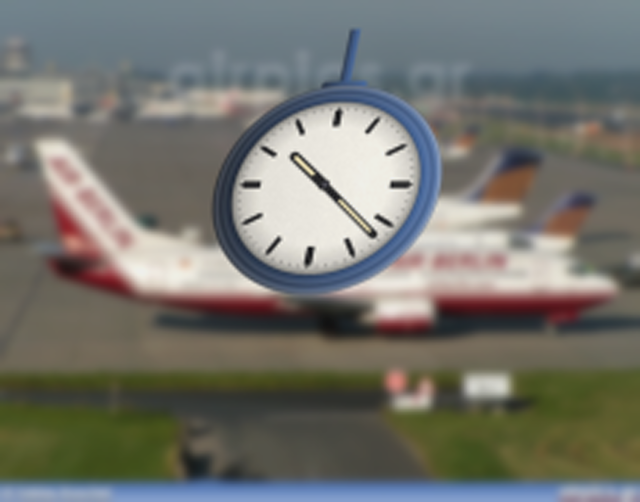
10:22
